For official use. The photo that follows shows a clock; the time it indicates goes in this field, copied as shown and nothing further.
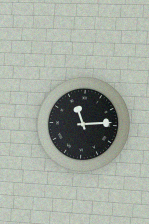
11:14
